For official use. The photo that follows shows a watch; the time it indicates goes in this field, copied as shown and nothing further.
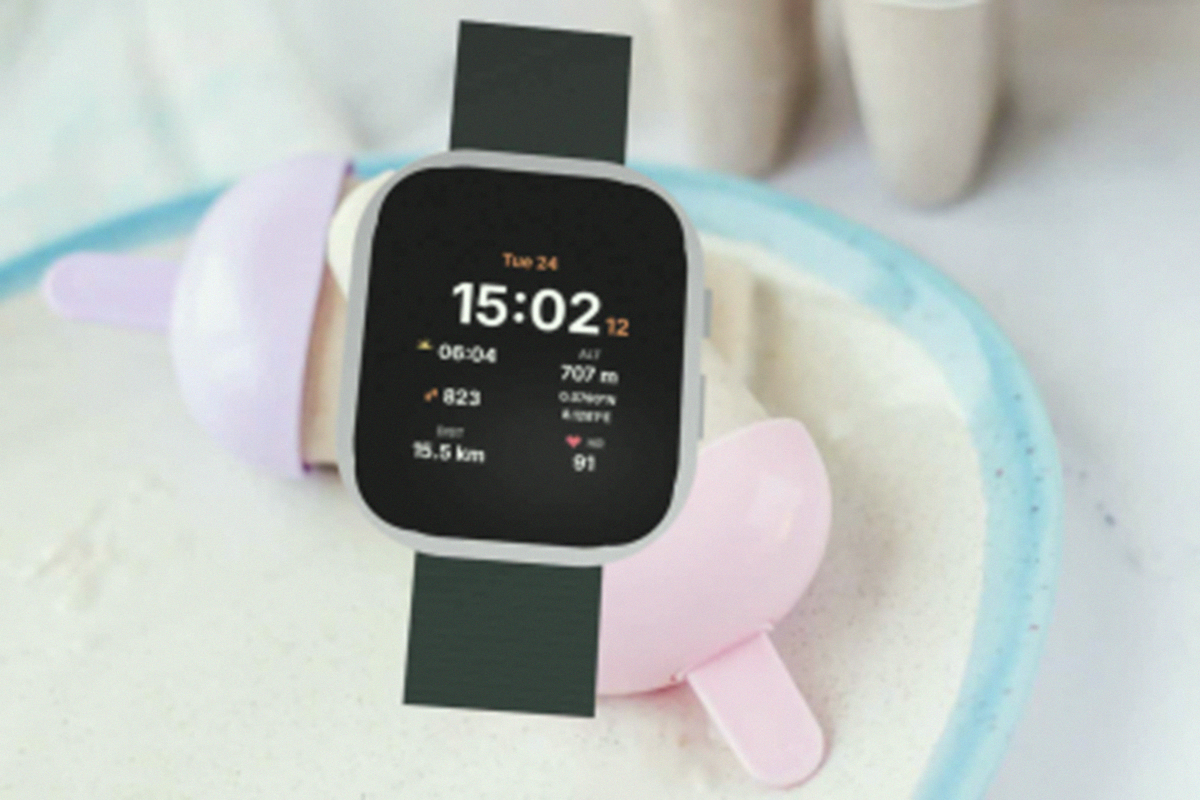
15:02
